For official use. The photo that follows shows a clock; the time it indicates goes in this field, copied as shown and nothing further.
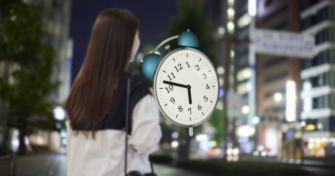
6:52
